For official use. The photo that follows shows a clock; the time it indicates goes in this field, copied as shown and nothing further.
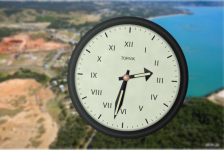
2:32
